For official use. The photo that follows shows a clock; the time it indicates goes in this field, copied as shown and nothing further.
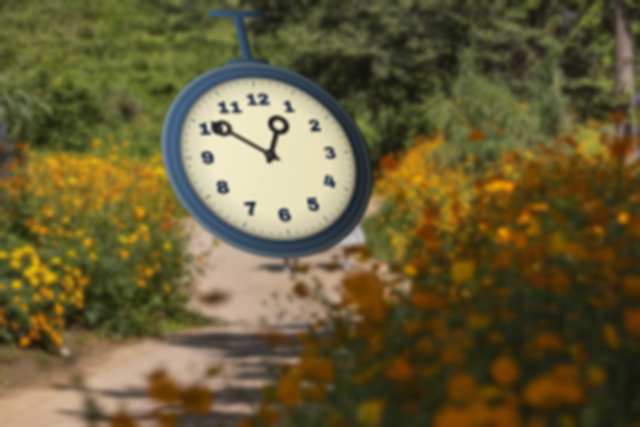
12:51
